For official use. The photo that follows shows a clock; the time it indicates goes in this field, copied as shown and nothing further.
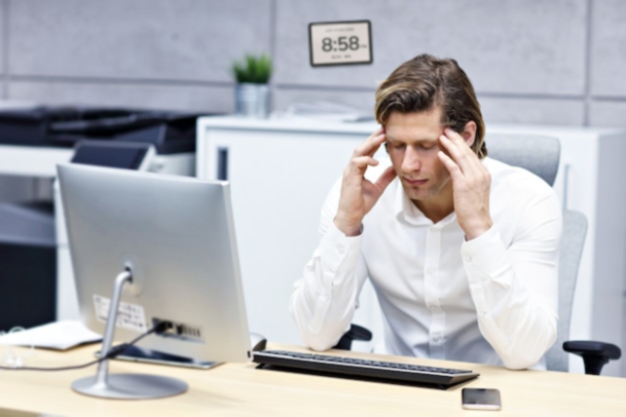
8:58
